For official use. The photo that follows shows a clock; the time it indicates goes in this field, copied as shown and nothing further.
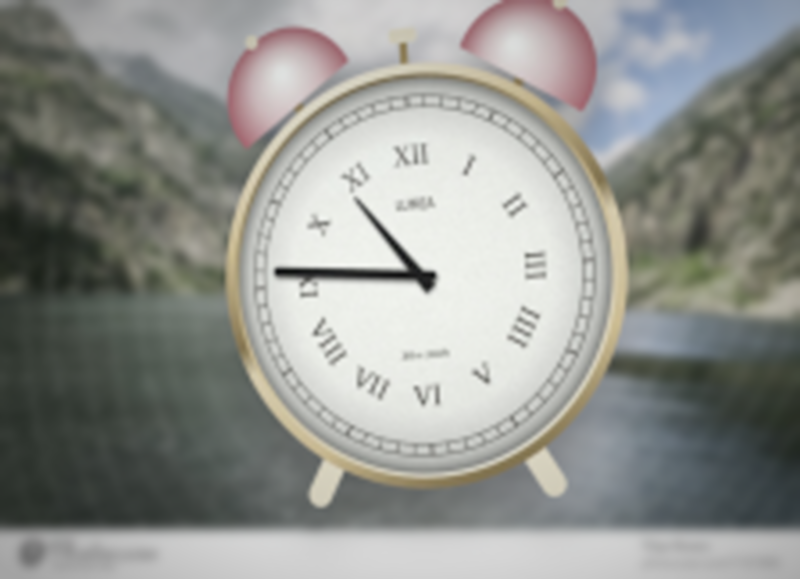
10:46
